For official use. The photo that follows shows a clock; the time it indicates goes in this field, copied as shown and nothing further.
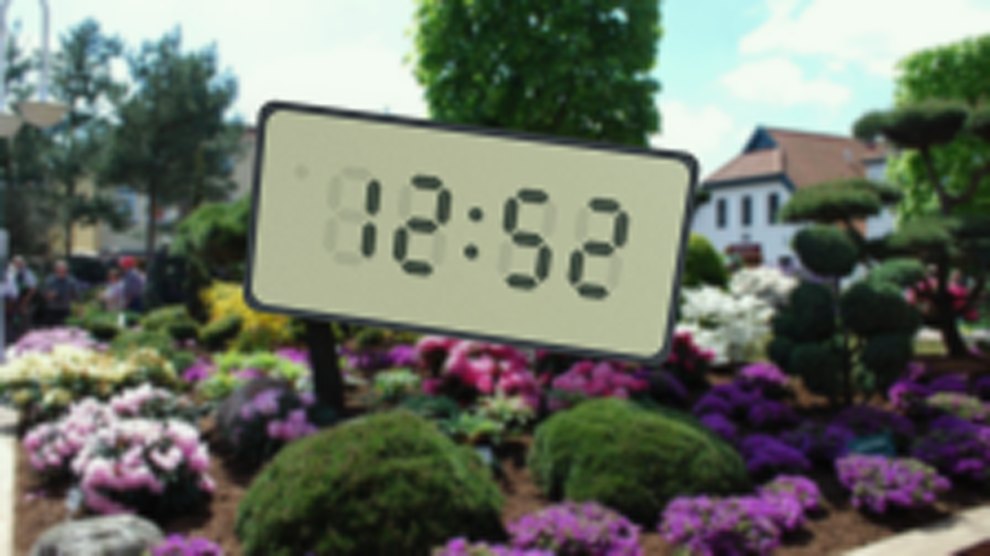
12:52
